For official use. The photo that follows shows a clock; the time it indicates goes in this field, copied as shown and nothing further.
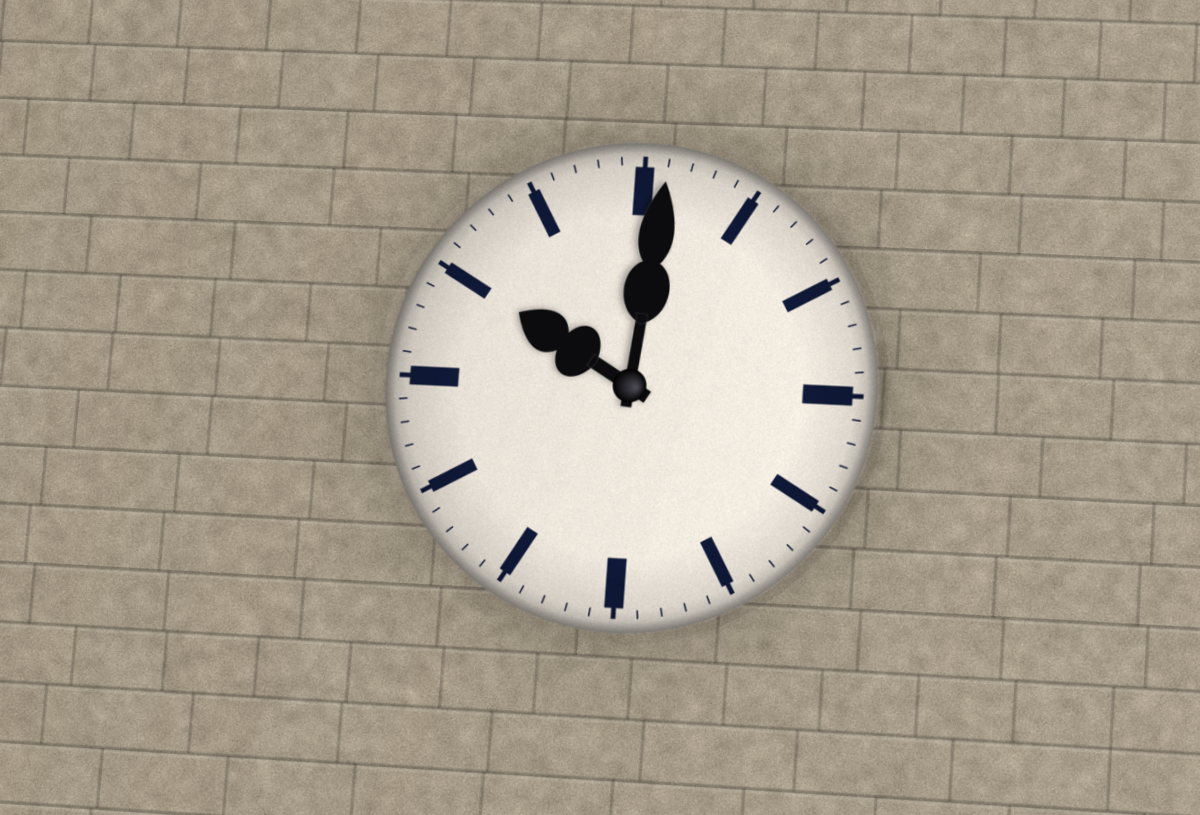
10:01
